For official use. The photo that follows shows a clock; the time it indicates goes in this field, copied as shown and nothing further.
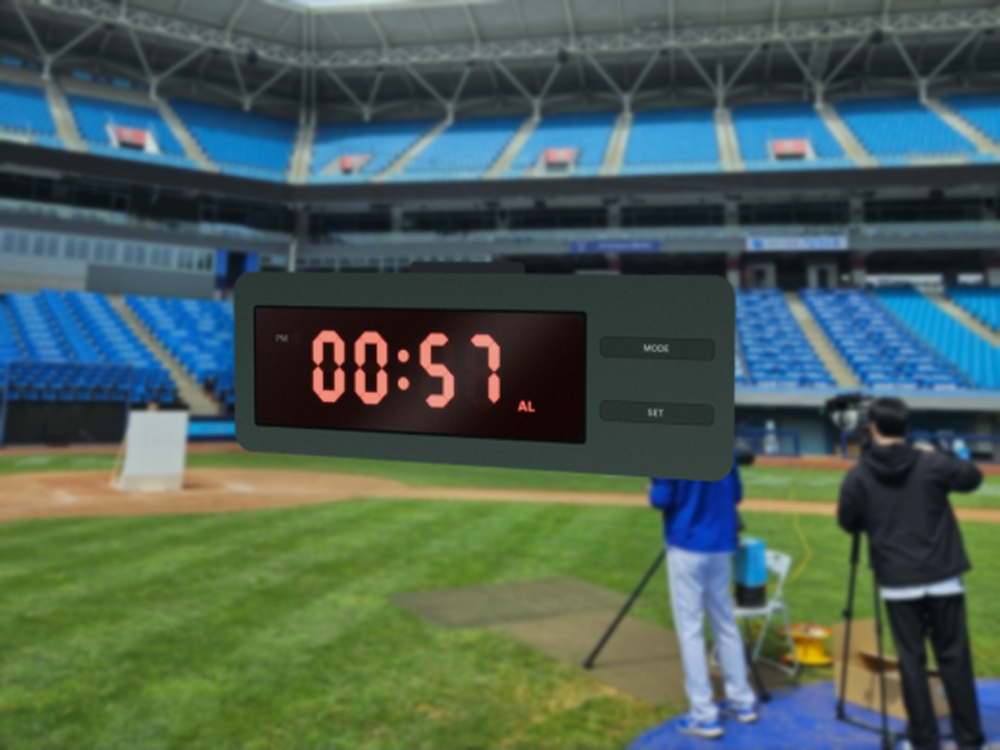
0:57
